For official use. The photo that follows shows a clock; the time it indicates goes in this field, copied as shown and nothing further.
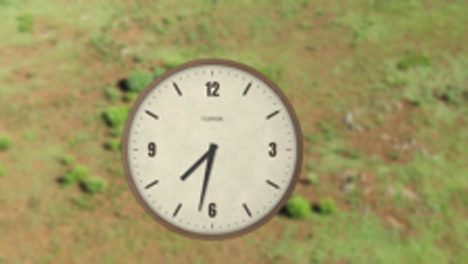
7:32
